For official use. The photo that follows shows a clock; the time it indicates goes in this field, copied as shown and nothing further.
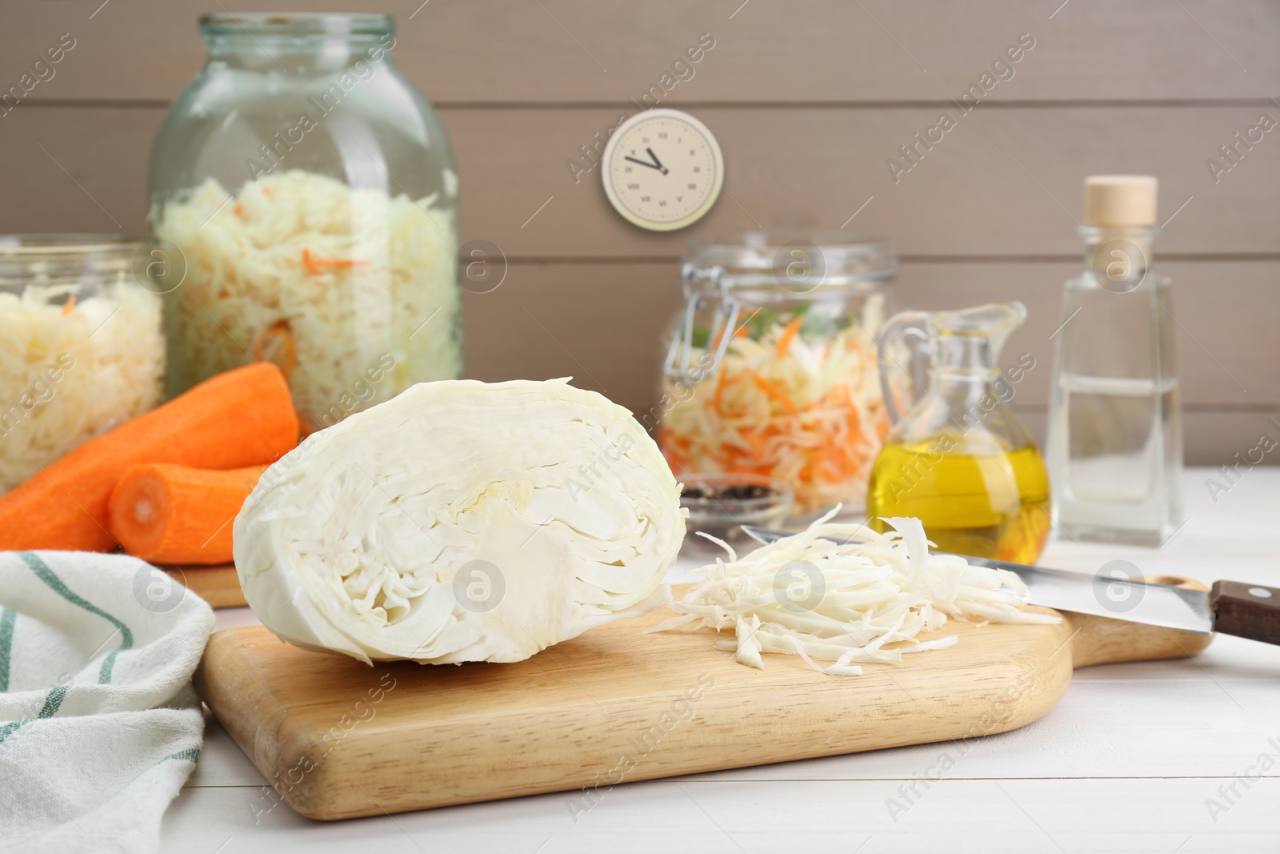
10:48
